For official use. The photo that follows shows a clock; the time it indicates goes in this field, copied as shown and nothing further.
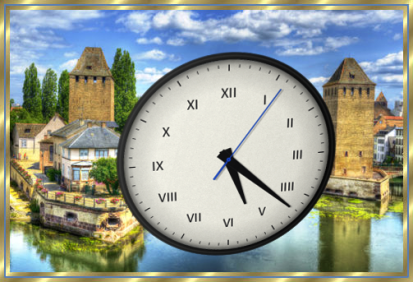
5:22:06
